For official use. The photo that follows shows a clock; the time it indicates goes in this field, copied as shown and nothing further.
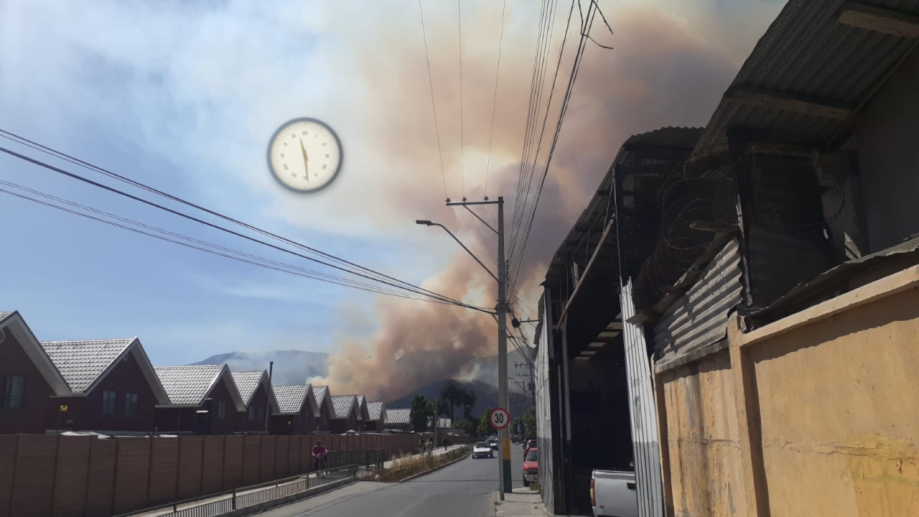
11:29
